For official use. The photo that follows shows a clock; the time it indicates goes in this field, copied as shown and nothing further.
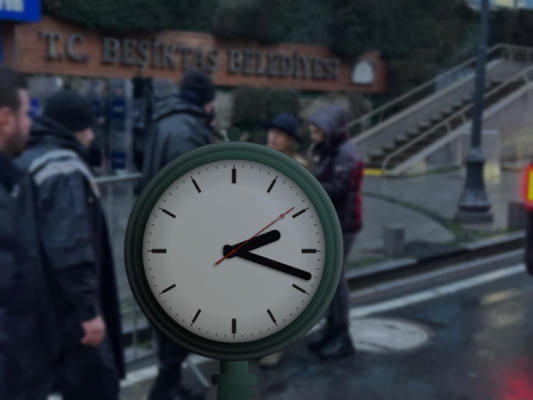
2:18:09
